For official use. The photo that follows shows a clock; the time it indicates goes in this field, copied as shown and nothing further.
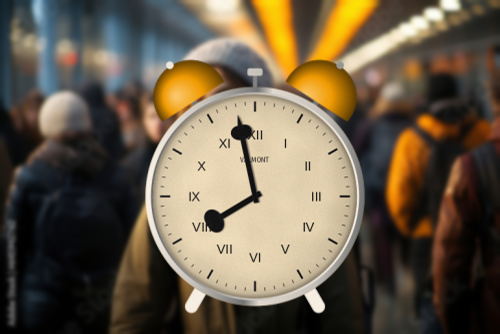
7:58
